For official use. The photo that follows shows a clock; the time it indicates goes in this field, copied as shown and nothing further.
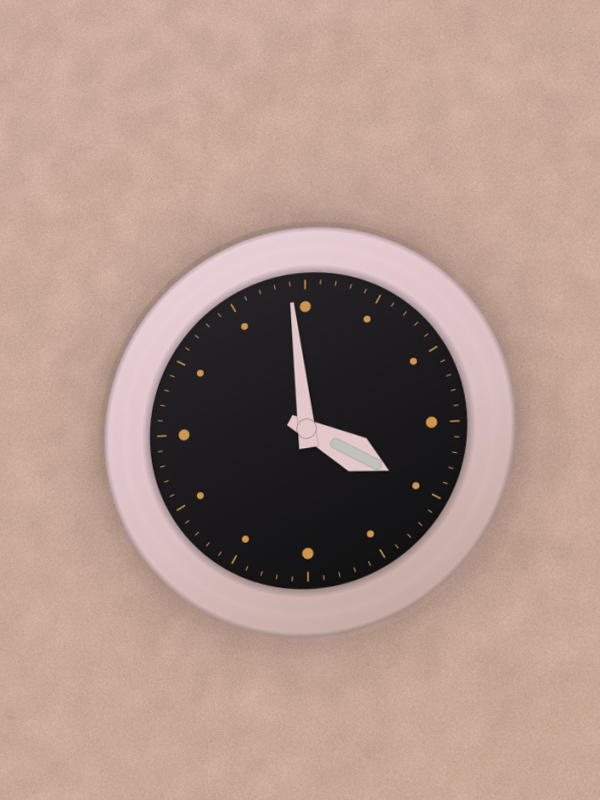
3:59
